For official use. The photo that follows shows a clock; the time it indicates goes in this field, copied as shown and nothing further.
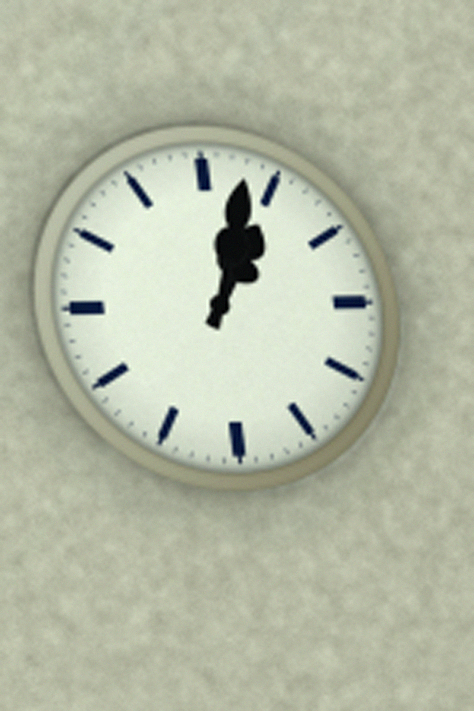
1:03
